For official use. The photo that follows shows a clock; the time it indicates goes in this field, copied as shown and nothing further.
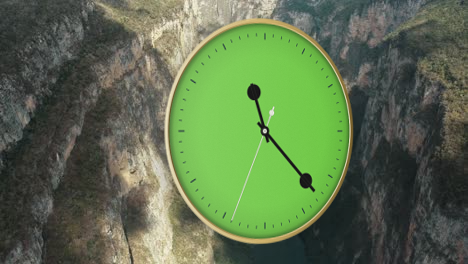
11:22:34
